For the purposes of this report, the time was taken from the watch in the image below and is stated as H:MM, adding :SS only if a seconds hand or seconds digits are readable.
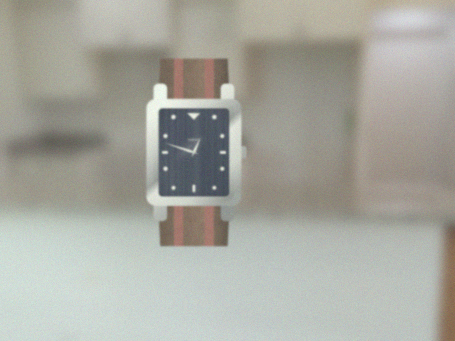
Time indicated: 12:48
